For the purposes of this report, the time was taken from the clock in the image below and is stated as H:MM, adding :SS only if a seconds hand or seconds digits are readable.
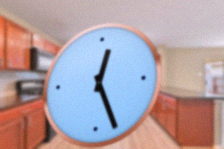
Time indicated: 12:26
